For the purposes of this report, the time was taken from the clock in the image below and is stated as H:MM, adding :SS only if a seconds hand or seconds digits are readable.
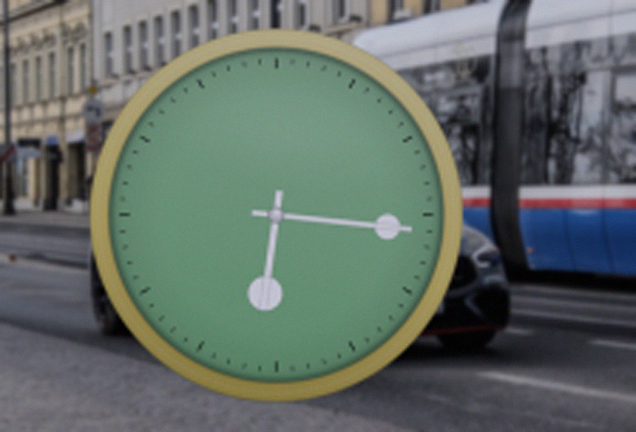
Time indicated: 6:16
